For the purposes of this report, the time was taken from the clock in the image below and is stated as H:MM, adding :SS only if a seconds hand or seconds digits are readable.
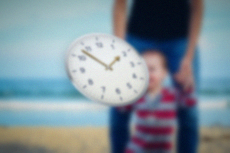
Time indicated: 1:53
